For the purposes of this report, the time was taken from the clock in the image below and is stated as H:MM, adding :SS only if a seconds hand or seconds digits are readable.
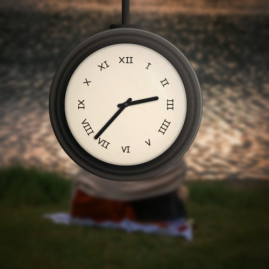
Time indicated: 2:37
